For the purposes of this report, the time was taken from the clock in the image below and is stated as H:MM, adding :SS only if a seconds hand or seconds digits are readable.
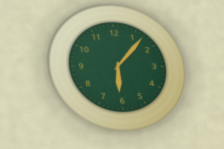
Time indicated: 6:07
